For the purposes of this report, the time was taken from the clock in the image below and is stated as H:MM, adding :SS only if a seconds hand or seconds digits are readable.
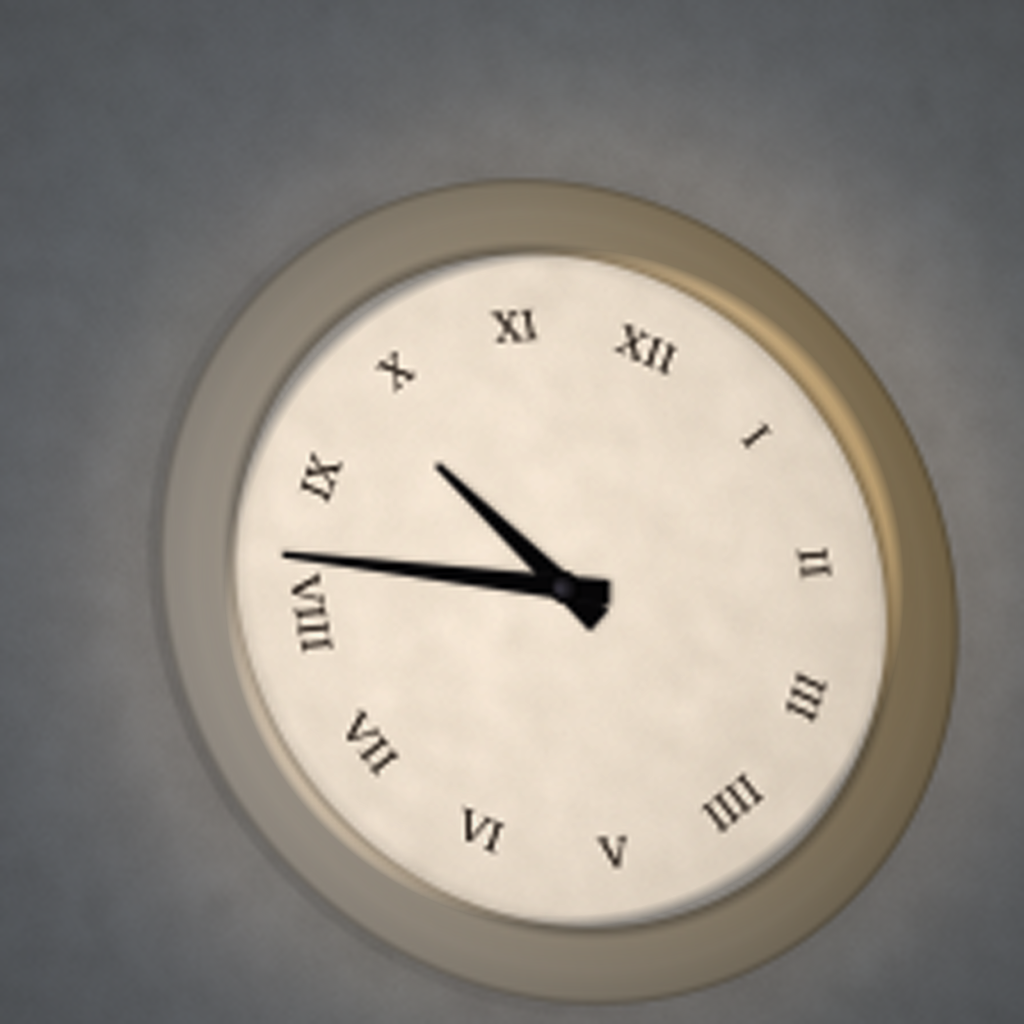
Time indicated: 9:42
